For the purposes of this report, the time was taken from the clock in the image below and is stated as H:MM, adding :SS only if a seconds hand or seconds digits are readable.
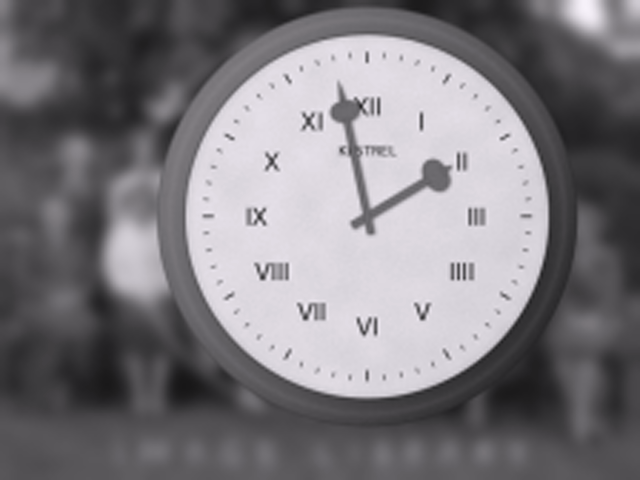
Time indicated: 1:58
